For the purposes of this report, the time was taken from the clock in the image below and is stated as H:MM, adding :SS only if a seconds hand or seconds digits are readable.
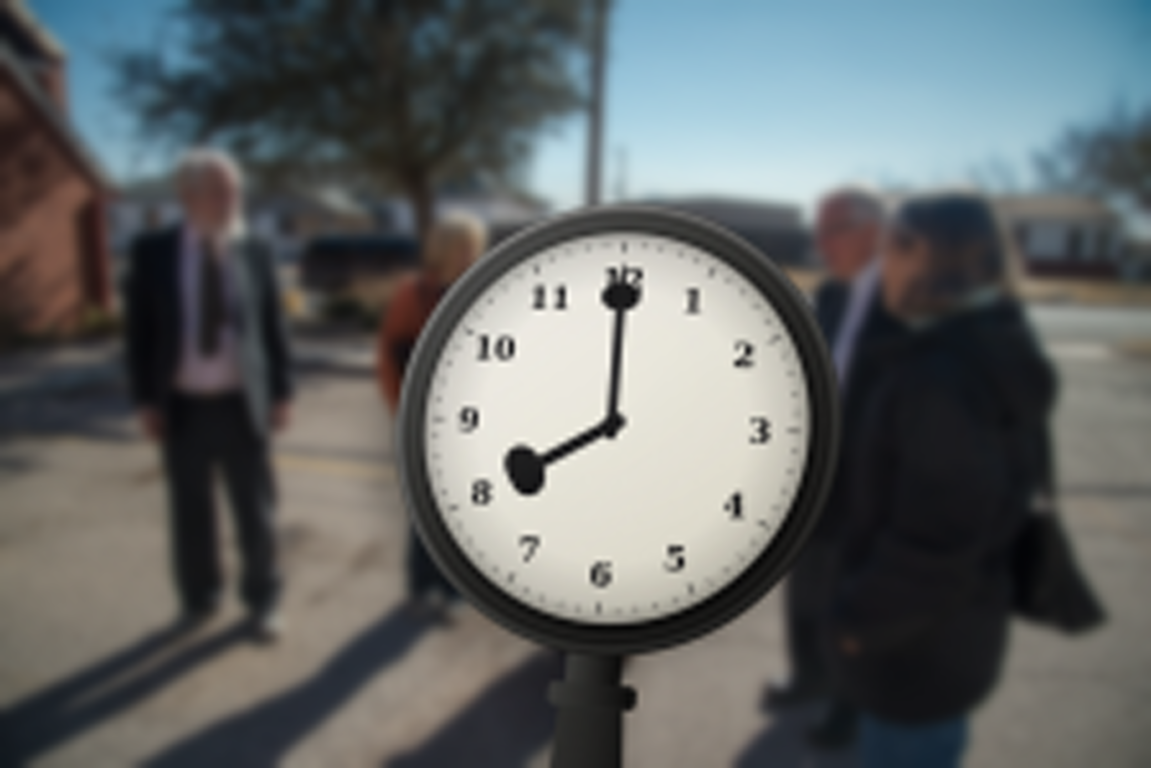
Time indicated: 8:00
